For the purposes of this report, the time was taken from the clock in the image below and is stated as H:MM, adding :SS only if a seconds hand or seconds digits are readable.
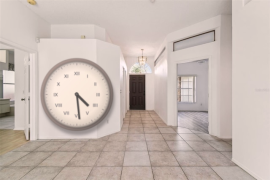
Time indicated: 4:29
